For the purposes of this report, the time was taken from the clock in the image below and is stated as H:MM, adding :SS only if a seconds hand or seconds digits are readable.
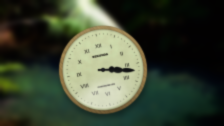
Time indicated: 3:17
